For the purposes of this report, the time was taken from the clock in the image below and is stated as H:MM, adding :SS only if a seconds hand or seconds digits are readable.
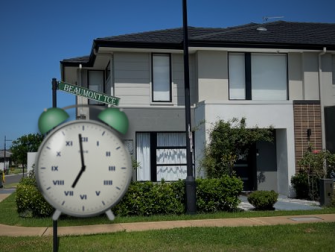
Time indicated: 6:59
